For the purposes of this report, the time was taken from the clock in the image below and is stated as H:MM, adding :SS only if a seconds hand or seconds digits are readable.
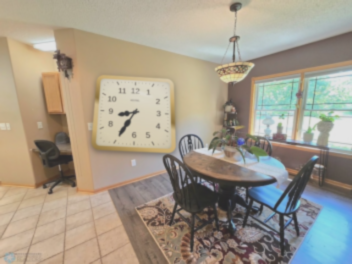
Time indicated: 8:35
